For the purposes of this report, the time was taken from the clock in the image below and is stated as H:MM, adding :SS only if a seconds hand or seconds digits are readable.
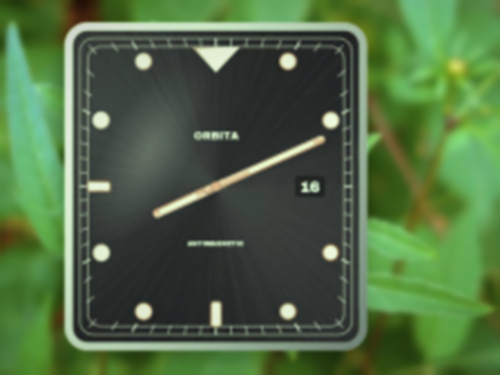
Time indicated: 8:11
